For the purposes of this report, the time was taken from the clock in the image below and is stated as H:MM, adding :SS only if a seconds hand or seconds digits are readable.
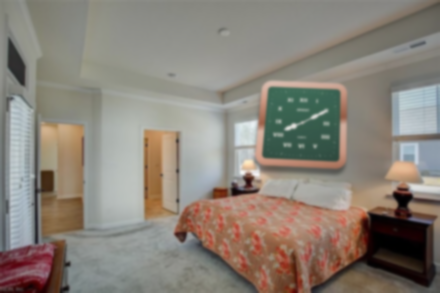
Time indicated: 8:10
